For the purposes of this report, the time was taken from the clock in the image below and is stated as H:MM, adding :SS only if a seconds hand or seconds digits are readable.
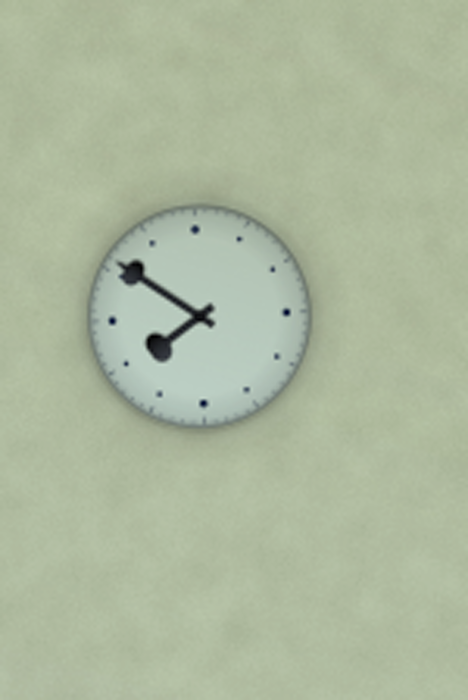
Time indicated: 7:51
